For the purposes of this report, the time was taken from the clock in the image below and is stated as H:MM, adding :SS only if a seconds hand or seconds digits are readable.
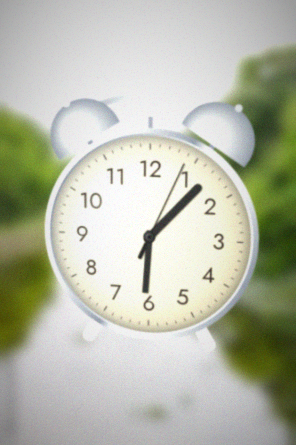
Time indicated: 6:07:04
